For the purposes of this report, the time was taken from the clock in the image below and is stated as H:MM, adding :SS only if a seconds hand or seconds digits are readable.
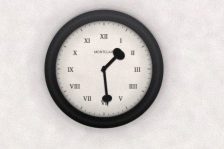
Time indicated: 1:29
